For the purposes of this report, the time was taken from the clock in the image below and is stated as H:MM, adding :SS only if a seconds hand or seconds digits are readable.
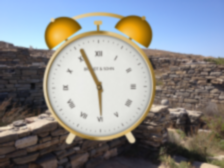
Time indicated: 5:56
